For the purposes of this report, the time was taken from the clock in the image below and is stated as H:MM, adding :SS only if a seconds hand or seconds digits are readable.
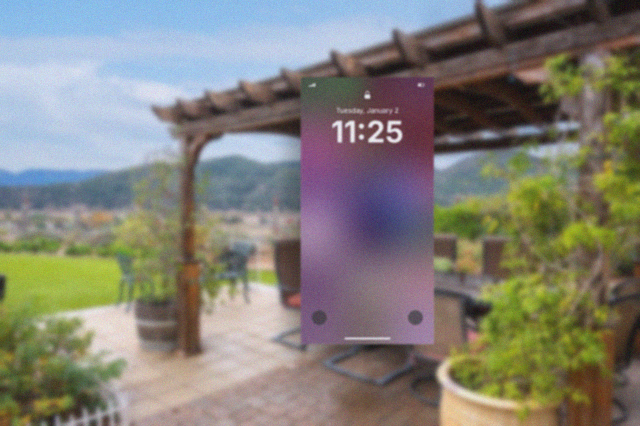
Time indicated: 11:25
